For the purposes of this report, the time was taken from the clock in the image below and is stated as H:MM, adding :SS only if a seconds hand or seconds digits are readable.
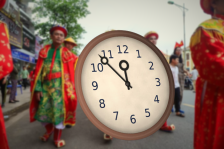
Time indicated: 11:53
